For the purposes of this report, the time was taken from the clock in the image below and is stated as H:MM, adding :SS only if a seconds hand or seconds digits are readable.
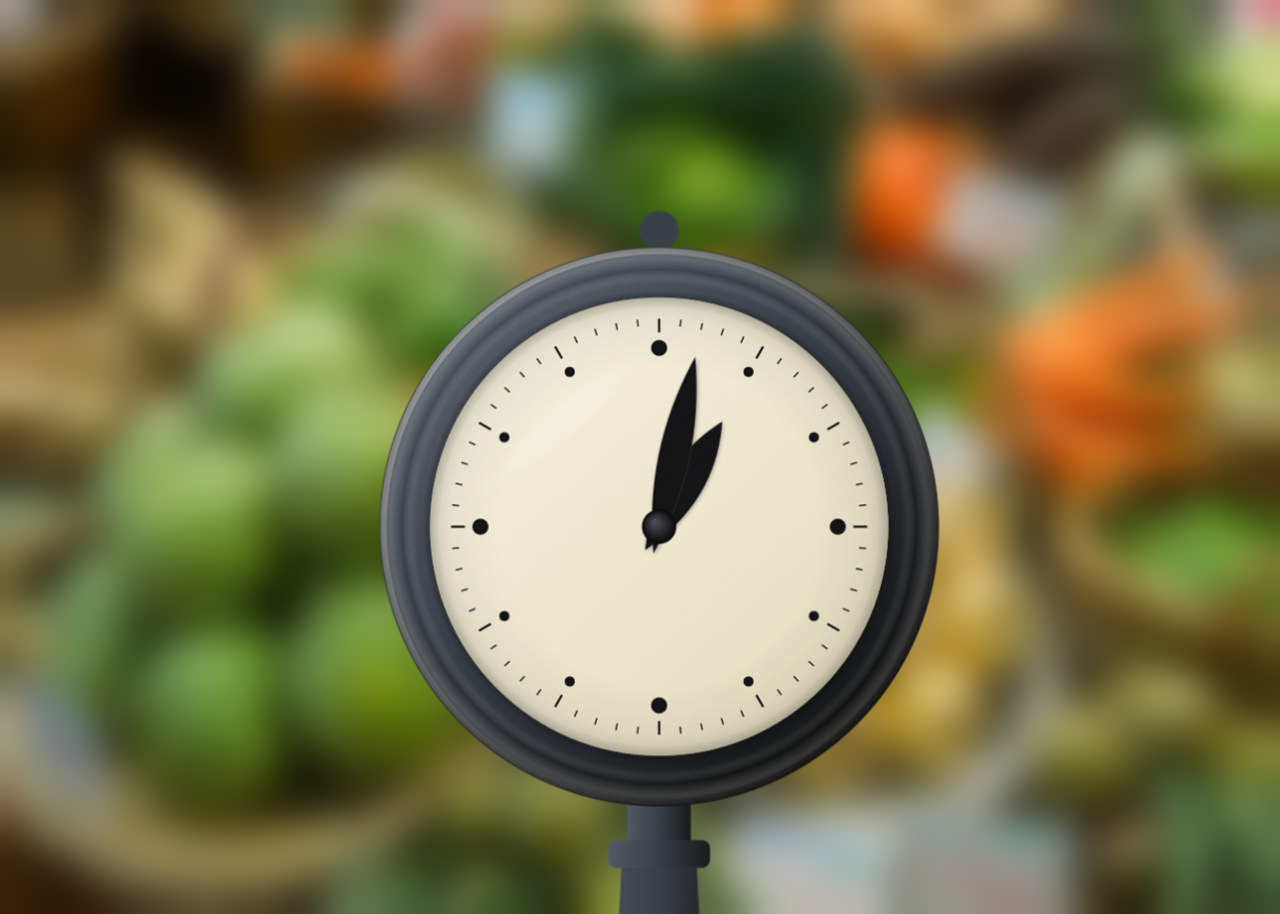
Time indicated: 1:02
